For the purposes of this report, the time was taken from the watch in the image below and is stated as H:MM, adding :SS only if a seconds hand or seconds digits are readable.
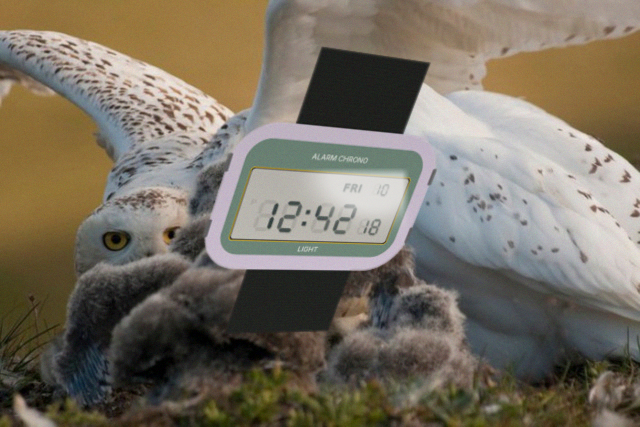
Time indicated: 12:42:18
